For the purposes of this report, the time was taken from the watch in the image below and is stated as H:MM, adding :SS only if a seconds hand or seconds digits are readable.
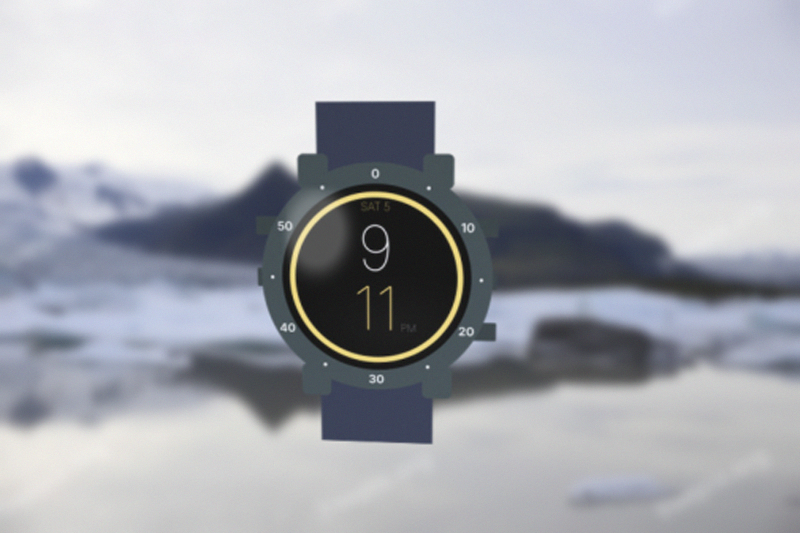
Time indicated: 9:11
